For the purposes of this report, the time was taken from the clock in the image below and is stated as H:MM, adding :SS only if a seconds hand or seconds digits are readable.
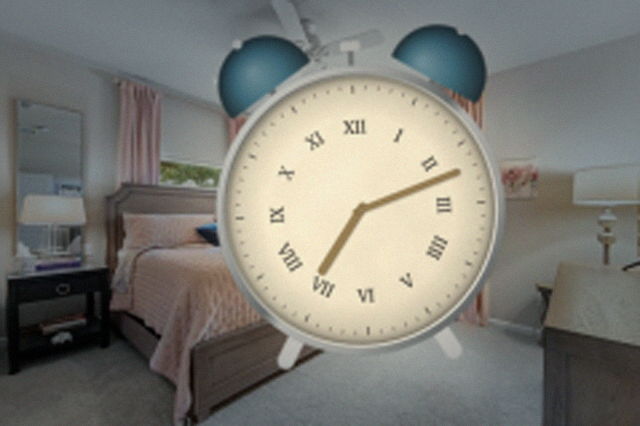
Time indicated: 7:12
